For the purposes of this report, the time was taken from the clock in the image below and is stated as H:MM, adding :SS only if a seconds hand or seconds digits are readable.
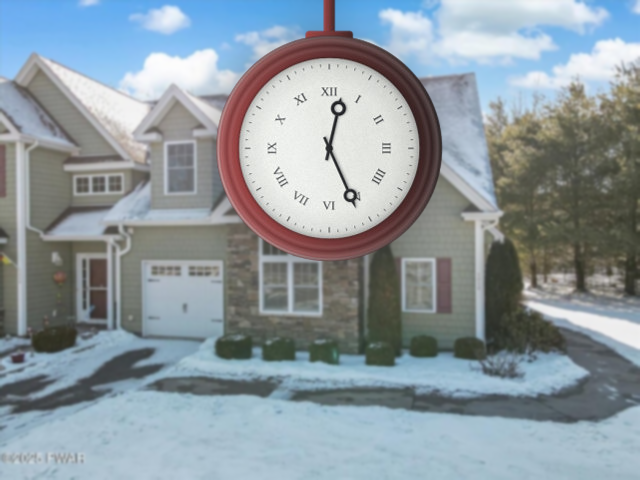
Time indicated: 12:26
